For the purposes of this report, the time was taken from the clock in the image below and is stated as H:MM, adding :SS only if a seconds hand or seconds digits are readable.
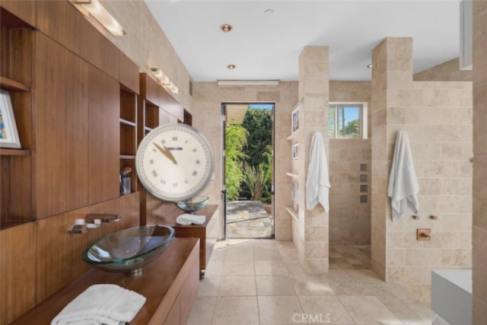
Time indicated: 10:52
